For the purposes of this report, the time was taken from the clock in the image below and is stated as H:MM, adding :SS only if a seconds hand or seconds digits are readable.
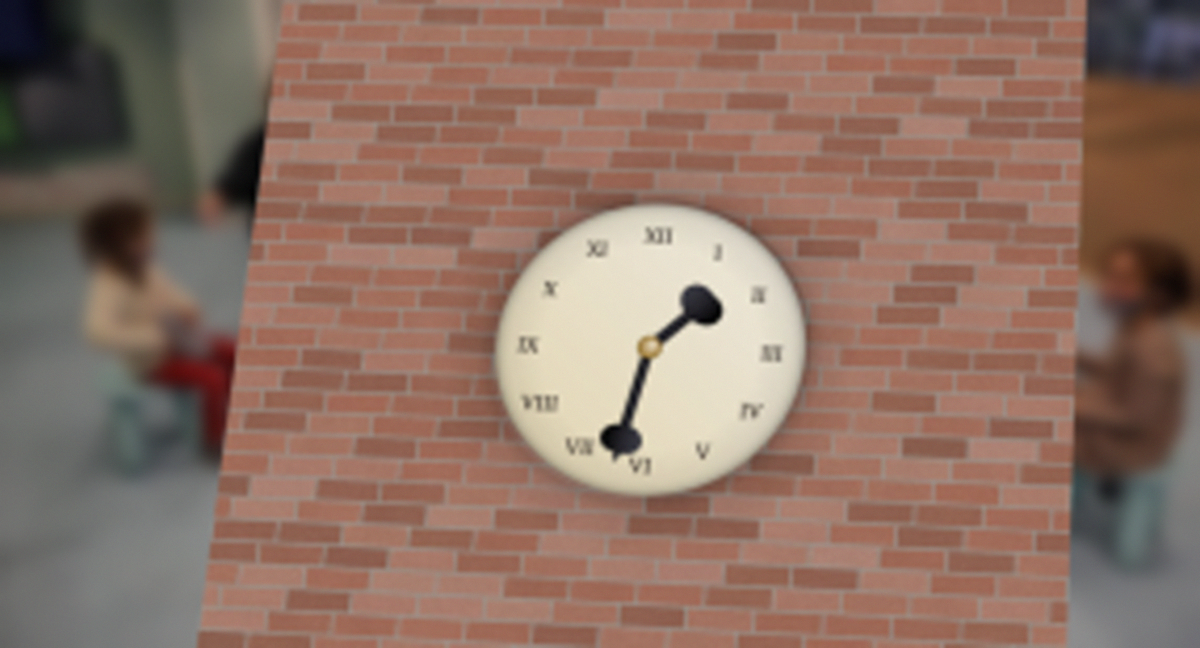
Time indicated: 1:32
